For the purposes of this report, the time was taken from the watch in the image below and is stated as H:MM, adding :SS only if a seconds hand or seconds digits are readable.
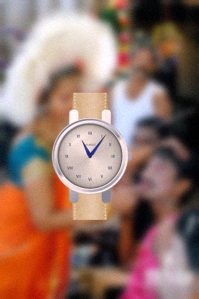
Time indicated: 11:06
